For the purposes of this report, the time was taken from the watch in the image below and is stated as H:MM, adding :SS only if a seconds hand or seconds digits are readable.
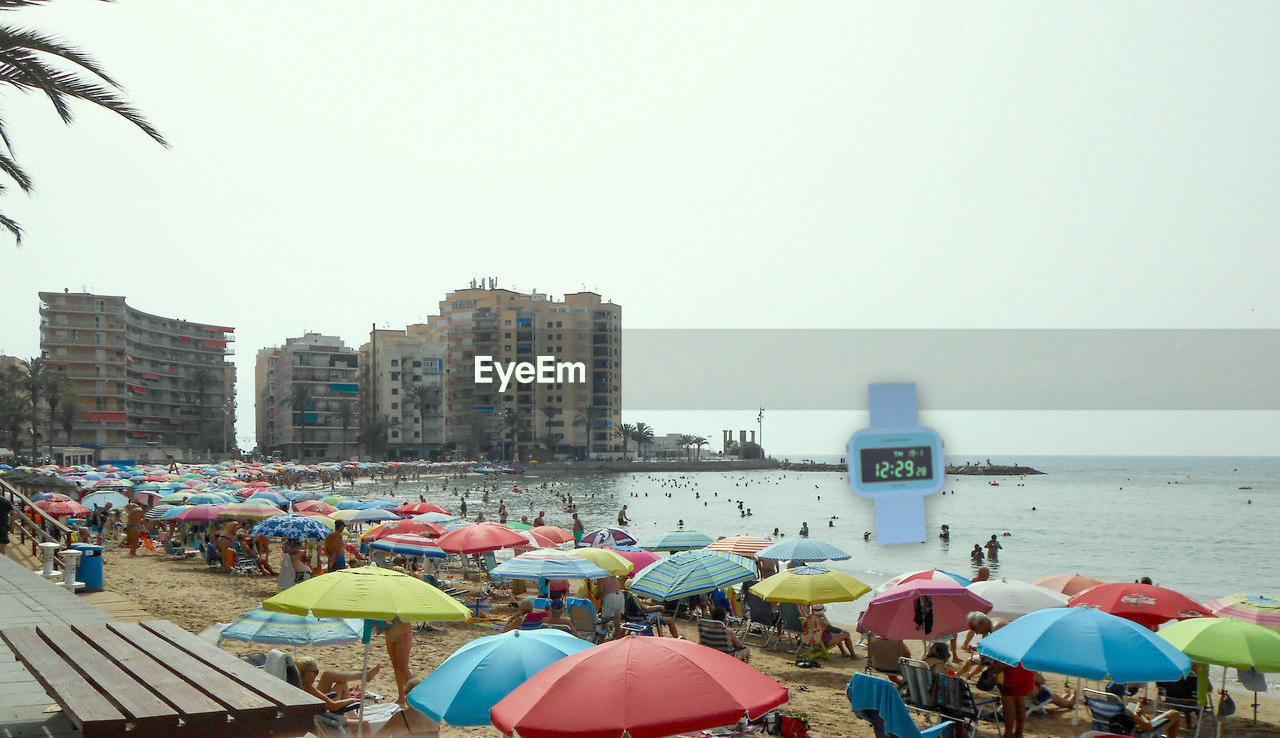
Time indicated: 12:29
